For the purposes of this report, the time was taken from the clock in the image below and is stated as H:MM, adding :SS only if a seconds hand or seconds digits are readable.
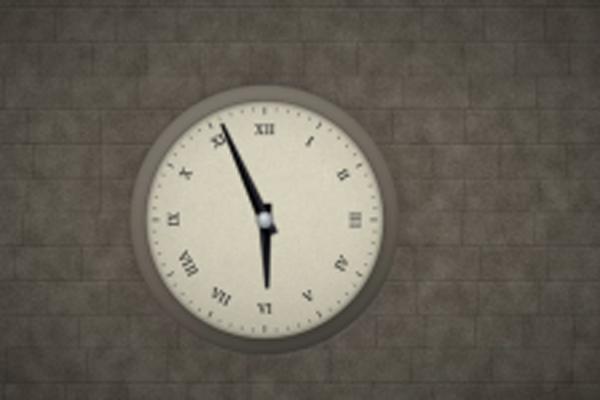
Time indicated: 5:56
